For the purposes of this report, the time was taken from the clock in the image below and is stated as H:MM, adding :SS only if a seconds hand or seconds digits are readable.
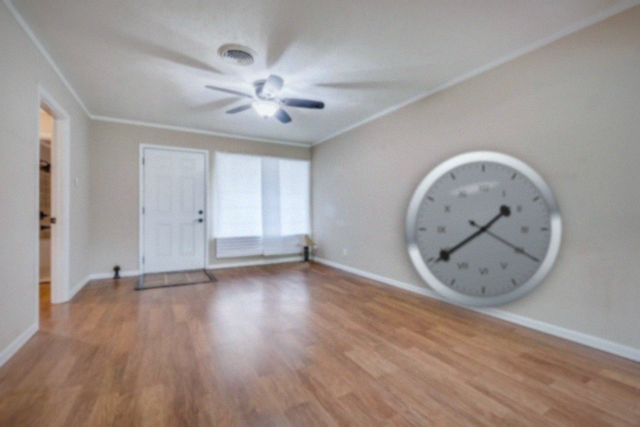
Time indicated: 1:39:20
